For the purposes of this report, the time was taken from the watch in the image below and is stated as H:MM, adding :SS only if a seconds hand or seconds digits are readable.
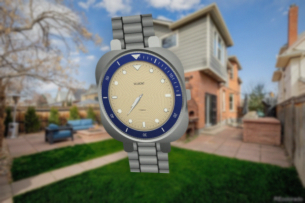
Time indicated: 7:37
